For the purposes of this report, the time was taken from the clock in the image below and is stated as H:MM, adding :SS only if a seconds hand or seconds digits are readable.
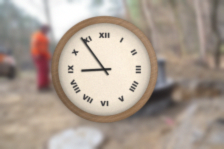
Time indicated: 8:54
